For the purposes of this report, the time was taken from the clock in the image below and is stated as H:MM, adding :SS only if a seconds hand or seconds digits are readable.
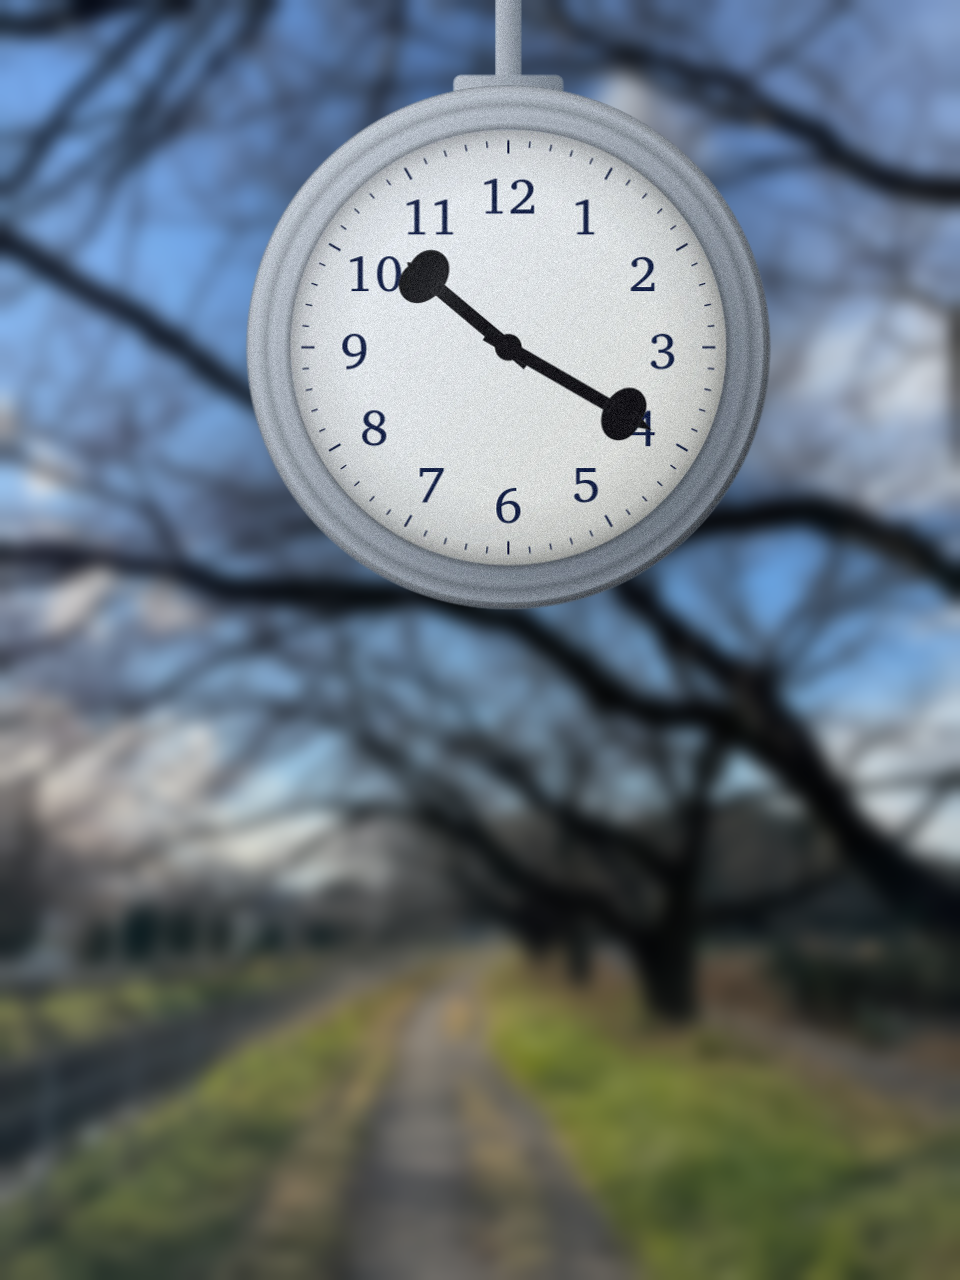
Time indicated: 10:20
